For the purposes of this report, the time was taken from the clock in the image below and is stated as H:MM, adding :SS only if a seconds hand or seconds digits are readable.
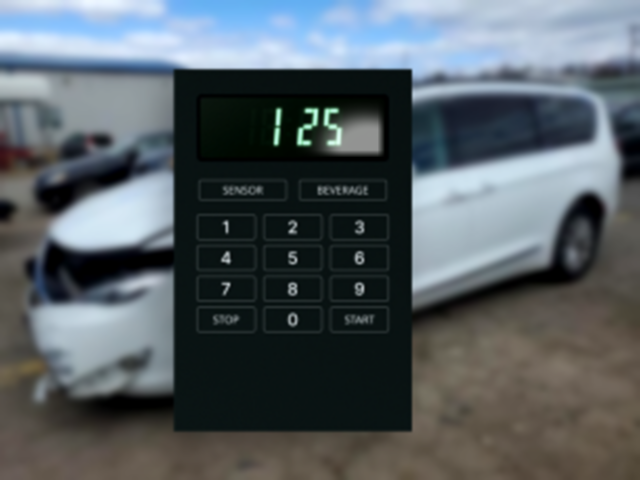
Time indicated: 1:25
